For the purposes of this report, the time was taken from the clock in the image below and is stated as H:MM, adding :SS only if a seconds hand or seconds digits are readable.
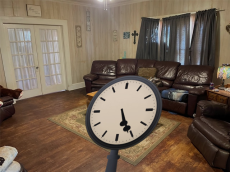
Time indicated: 5:26
